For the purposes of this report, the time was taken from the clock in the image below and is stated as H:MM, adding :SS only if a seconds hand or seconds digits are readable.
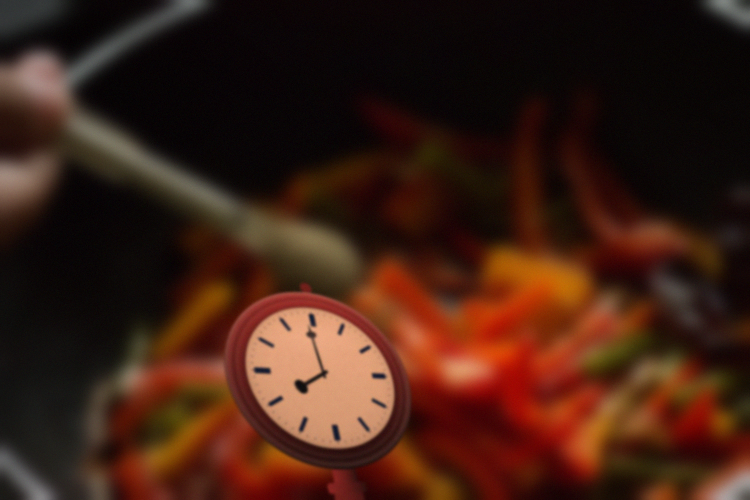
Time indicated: 7:59
